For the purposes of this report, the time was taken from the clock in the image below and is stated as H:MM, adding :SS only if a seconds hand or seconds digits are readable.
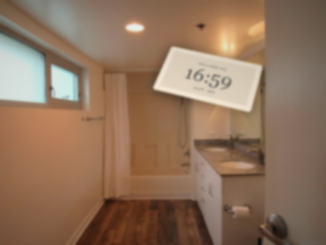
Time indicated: 16:59
